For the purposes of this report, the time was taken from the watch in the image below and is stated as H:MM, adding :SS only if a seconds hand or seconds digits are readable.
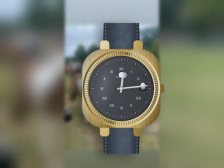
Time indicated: 12:14
